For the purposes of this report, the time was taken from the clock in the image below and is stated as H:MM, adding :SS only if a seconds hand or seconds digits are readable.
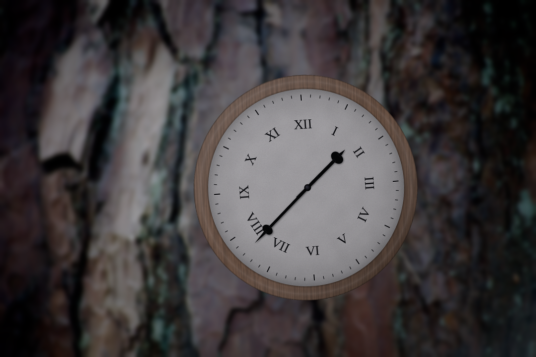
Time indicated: 1:38
